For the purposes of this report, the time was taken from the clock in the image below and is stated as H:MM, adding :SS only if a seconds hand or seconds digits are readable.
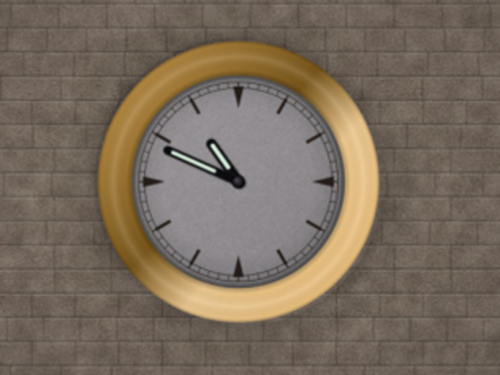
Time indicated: 10:49
